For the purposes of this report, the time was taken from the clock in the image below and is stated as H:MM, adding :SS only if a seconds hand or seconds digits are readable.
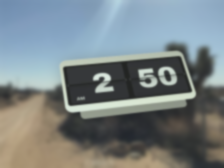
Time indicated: 2:50
